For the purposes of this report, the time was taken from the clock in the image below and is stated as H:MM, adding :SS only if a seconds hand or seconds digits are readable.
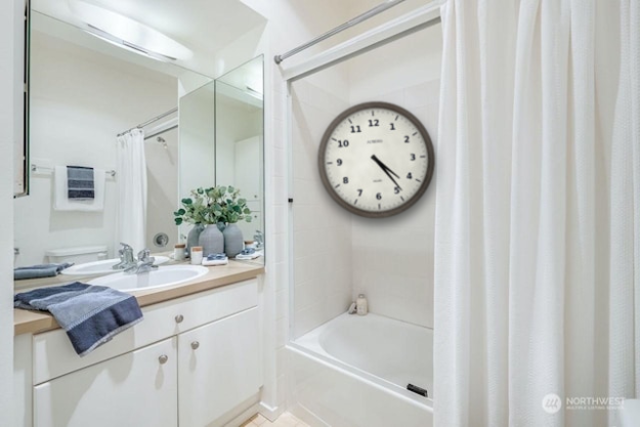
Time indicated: 4:24
